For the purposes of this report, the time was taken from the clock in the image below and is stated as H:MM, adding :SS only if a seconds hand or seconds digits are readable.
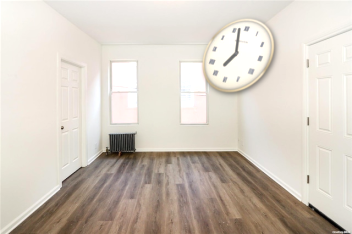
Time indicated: 6:57
